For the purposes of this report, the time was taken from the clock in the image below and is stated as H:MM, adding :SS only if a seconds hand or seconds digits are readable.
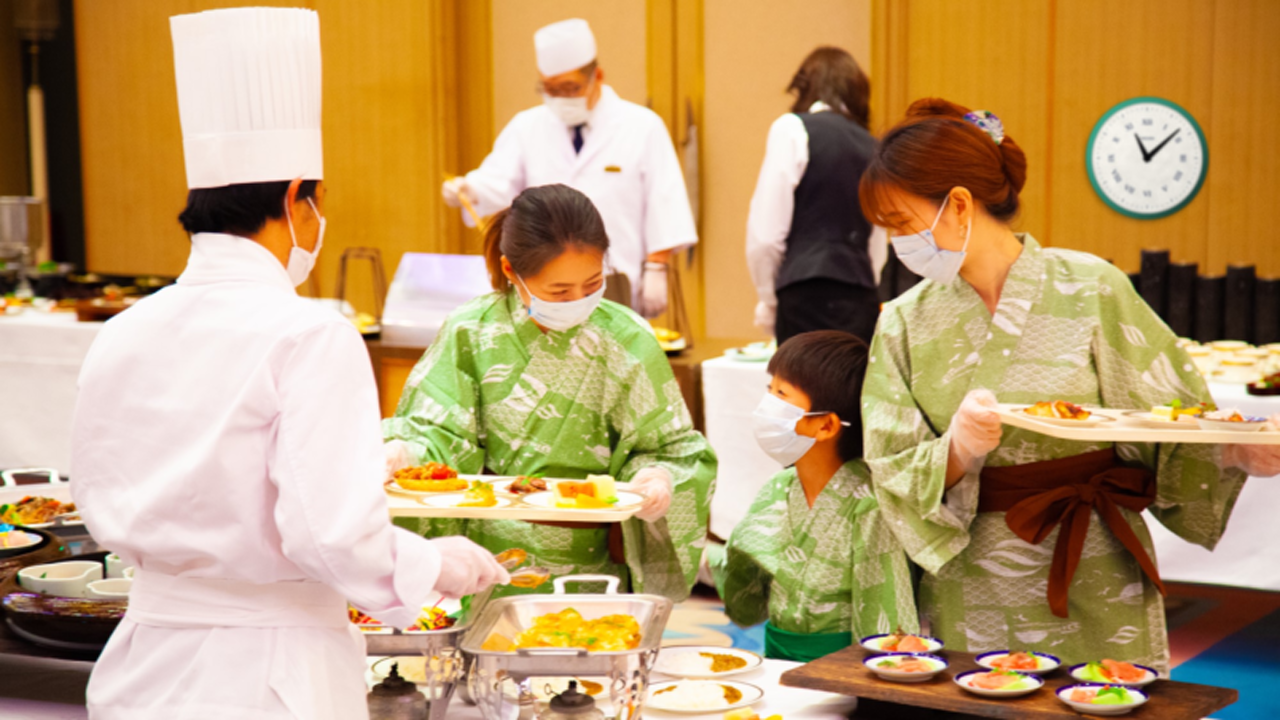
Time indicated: 11:08
